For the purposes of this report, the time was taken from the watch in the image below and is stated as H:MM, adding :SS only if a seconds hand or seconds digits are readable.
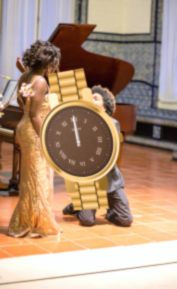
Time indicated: 12:00
